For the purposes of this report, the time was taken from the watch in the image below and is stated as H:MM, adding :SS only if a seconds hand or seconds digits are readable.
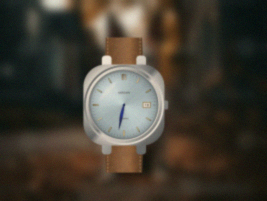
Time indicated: 6:32
